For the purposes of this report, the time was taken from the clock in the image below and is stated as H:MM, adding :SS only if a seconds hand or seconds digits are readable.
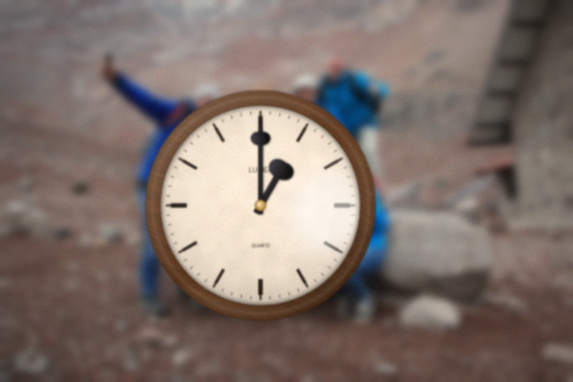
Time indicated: 1:00
